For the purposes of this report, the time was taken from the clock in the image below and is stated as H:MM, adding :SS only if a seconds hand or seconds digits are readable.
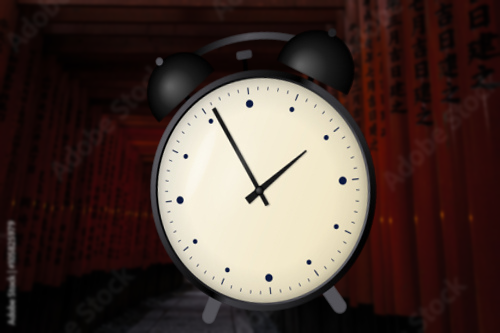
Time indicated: 1:56
